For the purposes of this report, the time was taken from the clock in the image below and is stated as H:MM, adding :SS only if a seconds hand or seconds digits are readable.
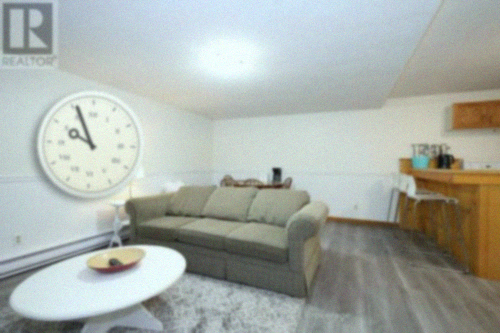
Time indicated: 9:56
